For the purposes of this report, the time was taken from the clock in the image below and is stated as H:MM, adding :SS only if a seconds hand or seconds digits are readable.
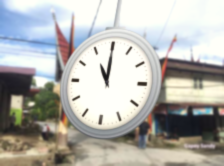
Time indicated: 11:00
